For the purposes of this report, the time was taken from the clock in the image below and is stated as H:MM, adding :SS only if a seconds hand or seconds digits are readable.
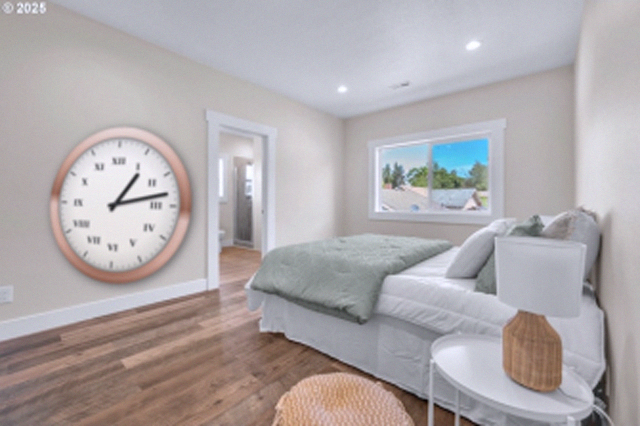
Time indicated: 1:13
